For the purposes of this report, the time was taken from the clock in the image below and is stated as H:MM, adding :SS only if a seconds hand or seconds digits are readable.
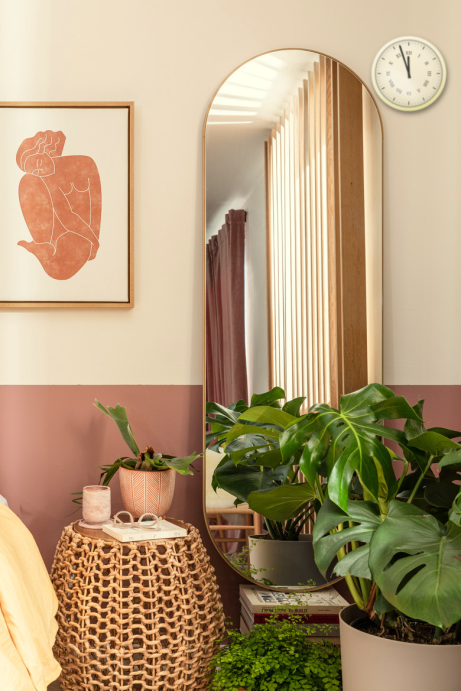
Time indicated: 11:57
